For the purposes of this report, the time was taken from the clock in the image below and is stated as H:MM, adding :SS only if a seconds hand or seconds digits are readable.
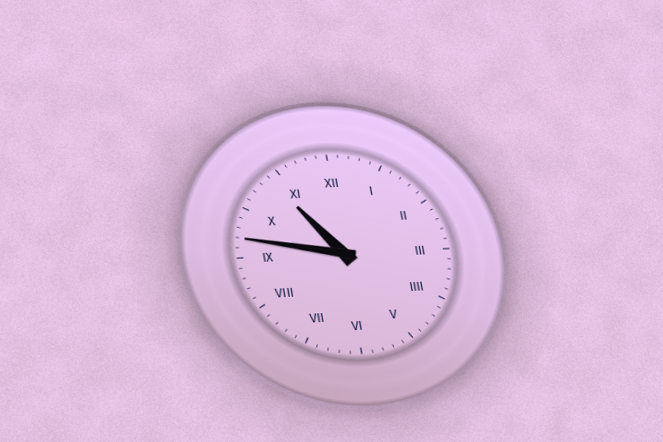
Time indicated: 10:47
